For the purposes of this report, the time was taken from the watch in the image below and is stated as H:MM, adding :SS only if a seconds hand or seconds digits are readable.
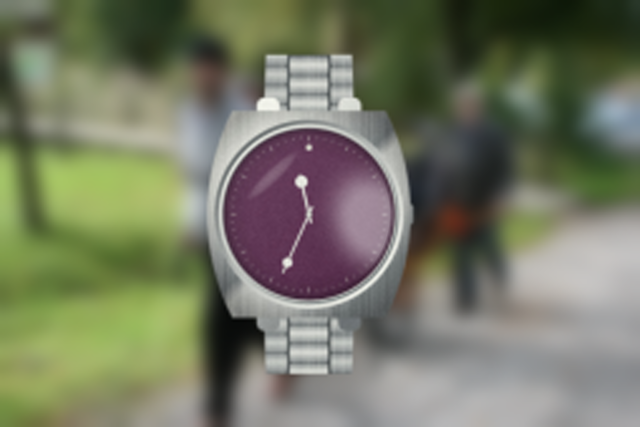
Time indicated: 11:34
